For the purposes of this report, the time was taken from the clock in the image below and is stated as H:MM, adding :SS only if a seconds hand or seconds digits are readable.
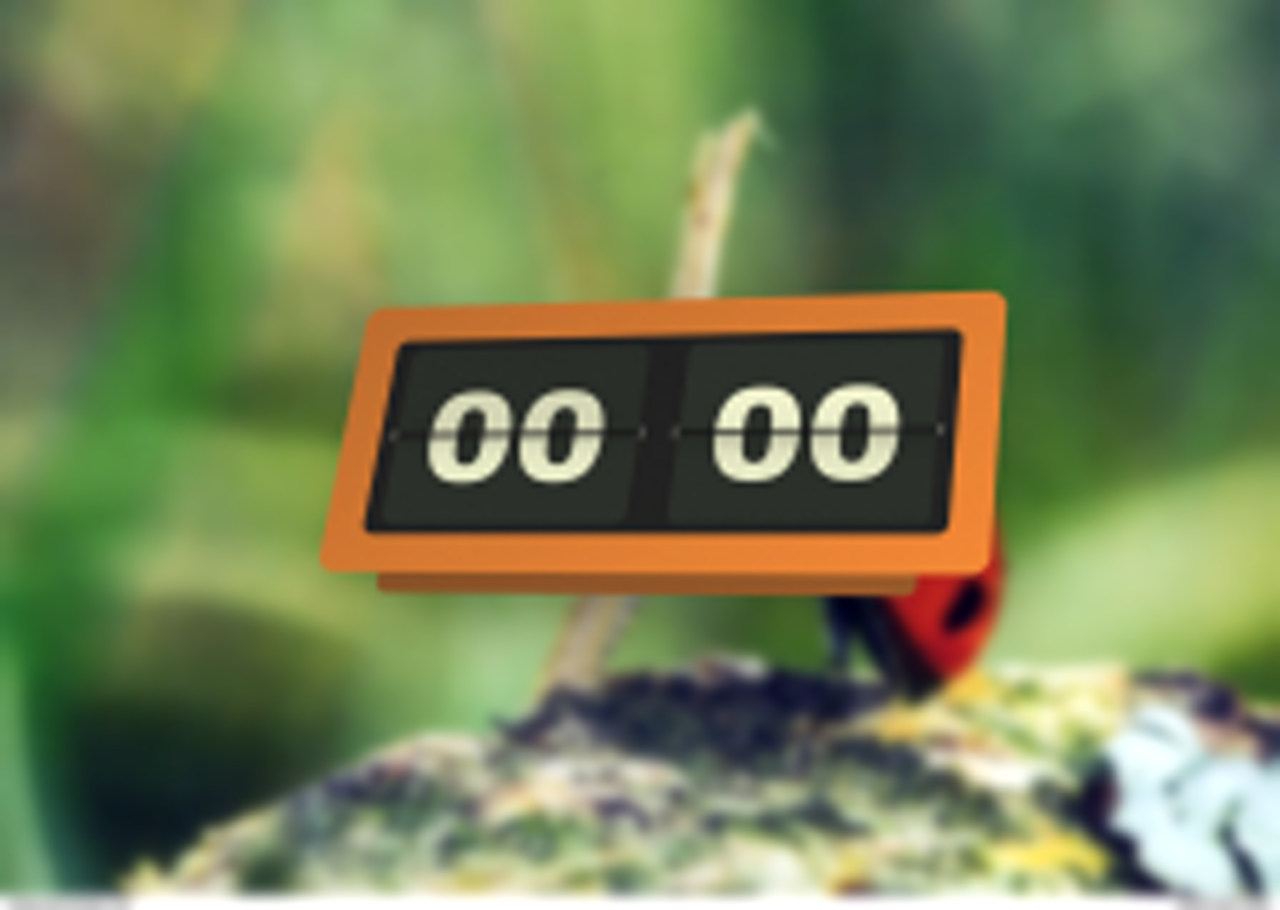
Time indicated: 0:00
